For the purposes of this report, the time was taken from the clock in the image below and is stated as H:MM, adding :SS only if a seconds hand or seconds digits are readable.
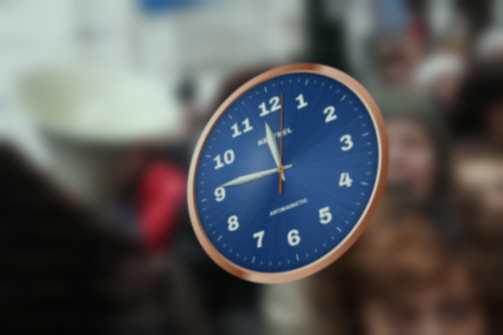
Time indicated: 11:46:02
